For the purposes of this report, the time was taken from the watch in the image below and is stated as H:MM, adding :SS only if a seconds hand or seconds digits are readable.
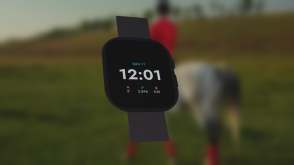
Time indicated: 12:01
